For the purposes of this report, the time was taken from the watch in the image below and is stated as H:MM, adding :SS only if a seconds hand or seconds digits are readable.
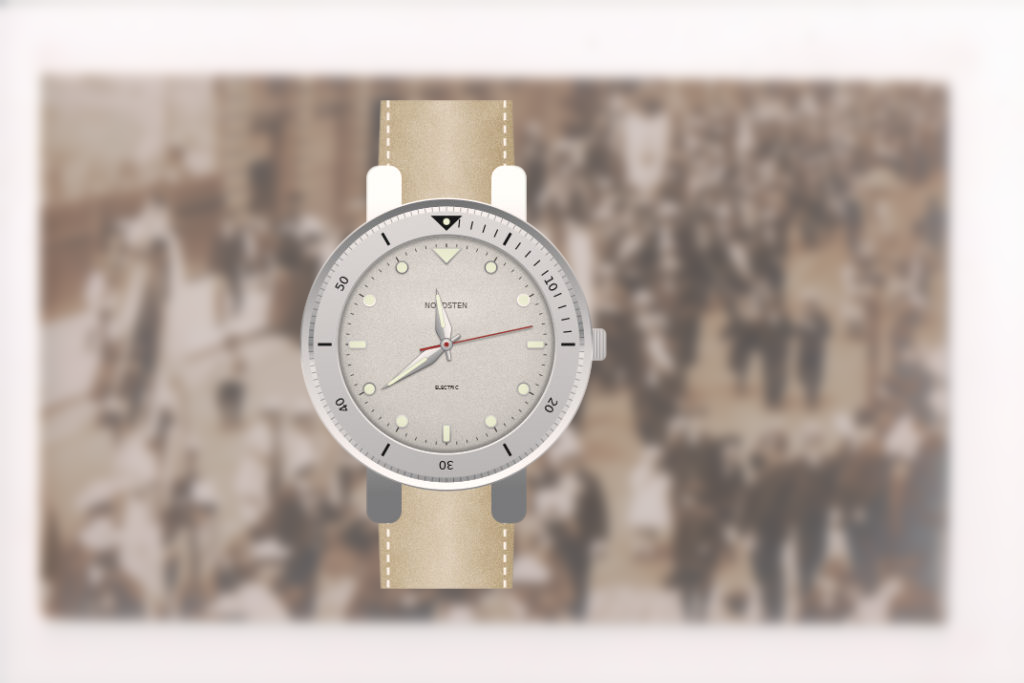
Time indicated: 11:39:13
